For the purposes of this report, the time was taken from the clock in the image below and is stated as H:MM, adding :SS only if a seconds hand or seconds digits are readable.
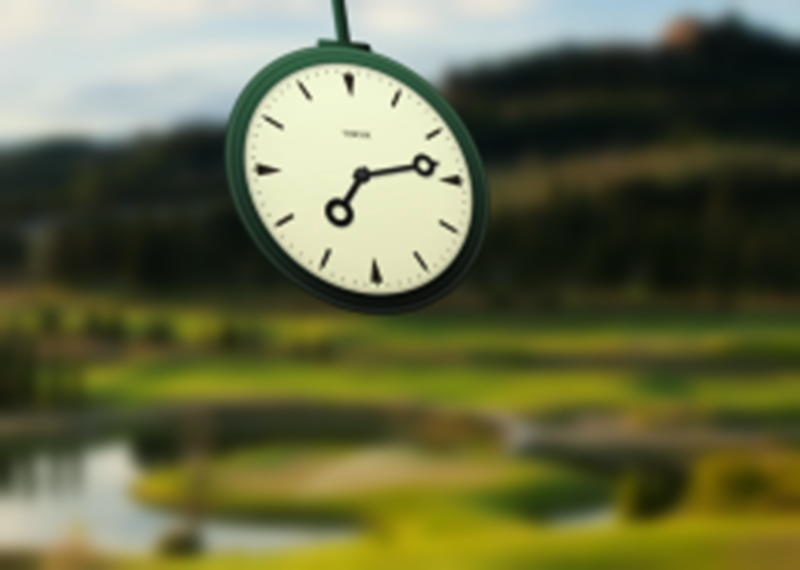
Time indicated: 7:13
